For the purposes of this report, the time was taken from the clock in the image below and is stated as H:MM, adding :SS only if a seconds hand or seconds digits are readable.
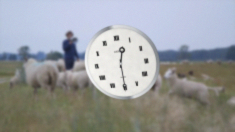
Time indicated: 12:30
